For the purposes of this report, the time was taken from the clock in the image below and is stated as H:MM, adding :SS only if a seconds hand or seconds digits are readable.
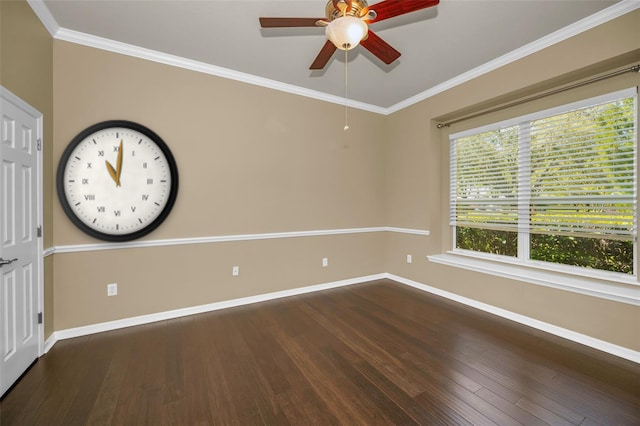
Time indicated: 11:01
